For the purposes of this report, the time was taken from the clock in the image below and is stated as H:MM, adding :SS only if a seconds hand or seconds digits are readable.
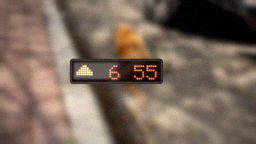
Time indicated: 6:55
